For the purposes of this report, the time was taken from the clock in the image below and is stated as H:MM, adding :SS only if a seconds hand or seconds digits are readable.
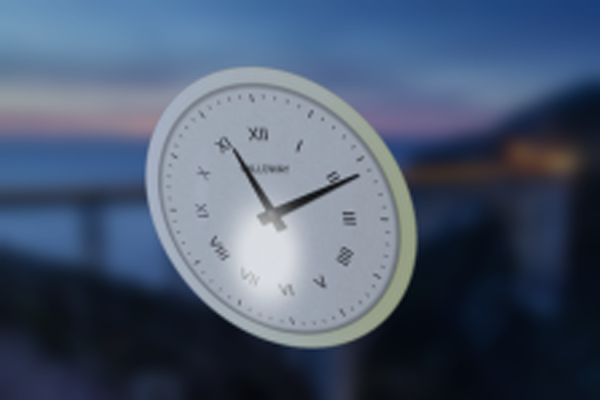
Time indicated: 11:11
